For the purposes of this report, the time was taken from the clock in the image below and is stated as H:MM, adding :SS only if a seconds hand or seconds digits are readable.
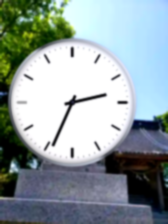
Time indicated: 2:34
